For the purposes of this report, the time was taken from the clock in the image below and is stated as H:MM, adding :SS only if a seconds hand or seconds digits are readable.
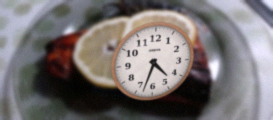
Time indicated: 4:33
